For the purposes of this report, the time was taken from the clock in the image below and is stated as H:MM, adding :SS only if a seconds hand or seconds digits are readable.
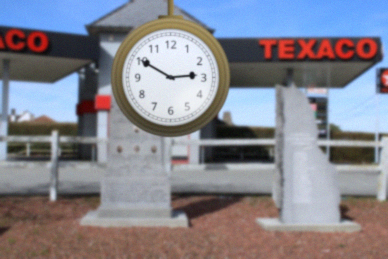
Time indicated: 2:50
